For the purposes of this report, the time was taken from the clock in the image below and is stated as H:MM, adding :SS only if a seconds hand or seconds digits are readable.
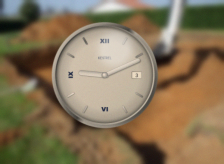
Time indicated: 9:11
